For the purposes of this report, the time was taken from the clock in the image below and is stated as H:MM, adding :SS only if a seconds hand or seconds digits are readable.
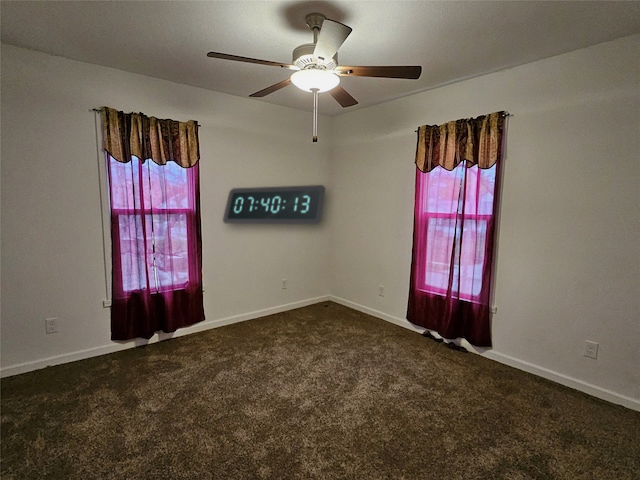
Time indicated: 7:40:13
